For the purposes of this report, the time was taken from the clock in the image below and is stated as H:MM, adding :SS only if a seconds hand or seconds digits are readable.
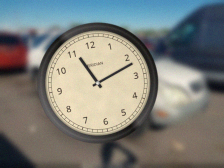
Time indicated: 11:12
